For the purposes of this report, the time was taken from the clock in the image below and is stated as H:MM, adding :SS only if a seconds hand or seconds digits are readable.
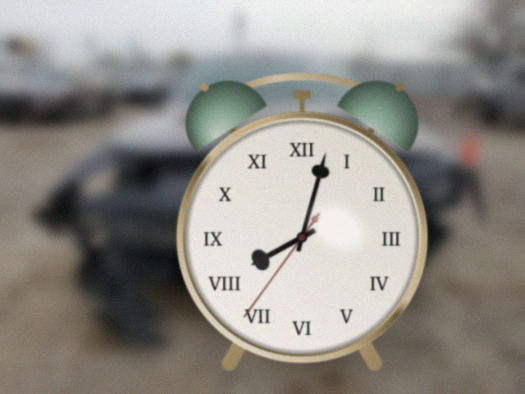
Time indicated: 8:02:36
